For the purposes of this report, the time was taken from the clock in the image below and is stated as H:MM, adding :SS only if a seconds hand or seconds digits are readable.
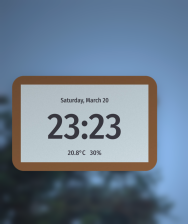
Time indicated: 23:23
